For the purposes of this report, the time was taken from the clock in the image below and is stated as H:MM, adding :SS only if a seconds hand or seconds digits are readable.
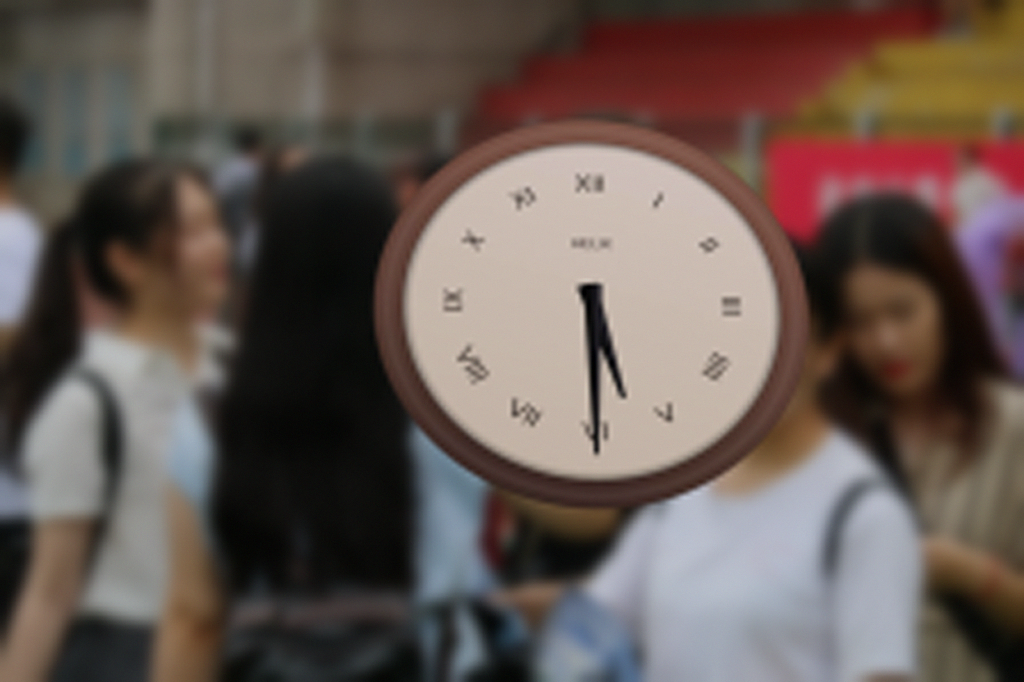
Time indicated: 5:30
